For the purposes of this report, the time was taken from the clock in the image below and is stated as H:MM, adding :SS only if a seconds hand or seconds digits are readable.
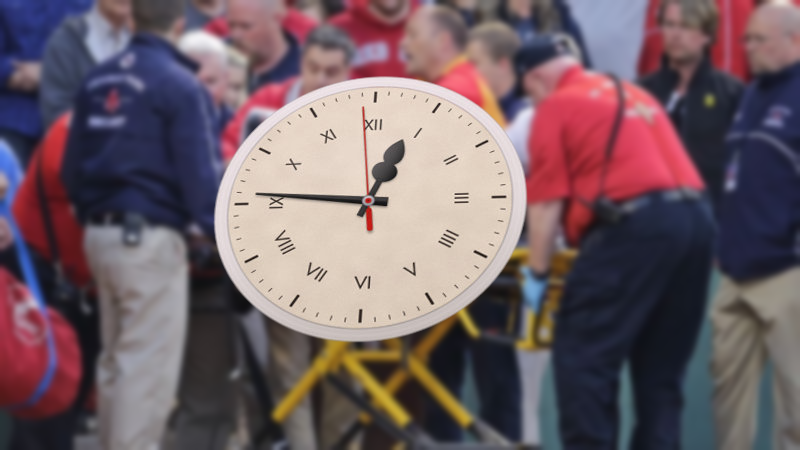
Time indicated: 12:45:59
